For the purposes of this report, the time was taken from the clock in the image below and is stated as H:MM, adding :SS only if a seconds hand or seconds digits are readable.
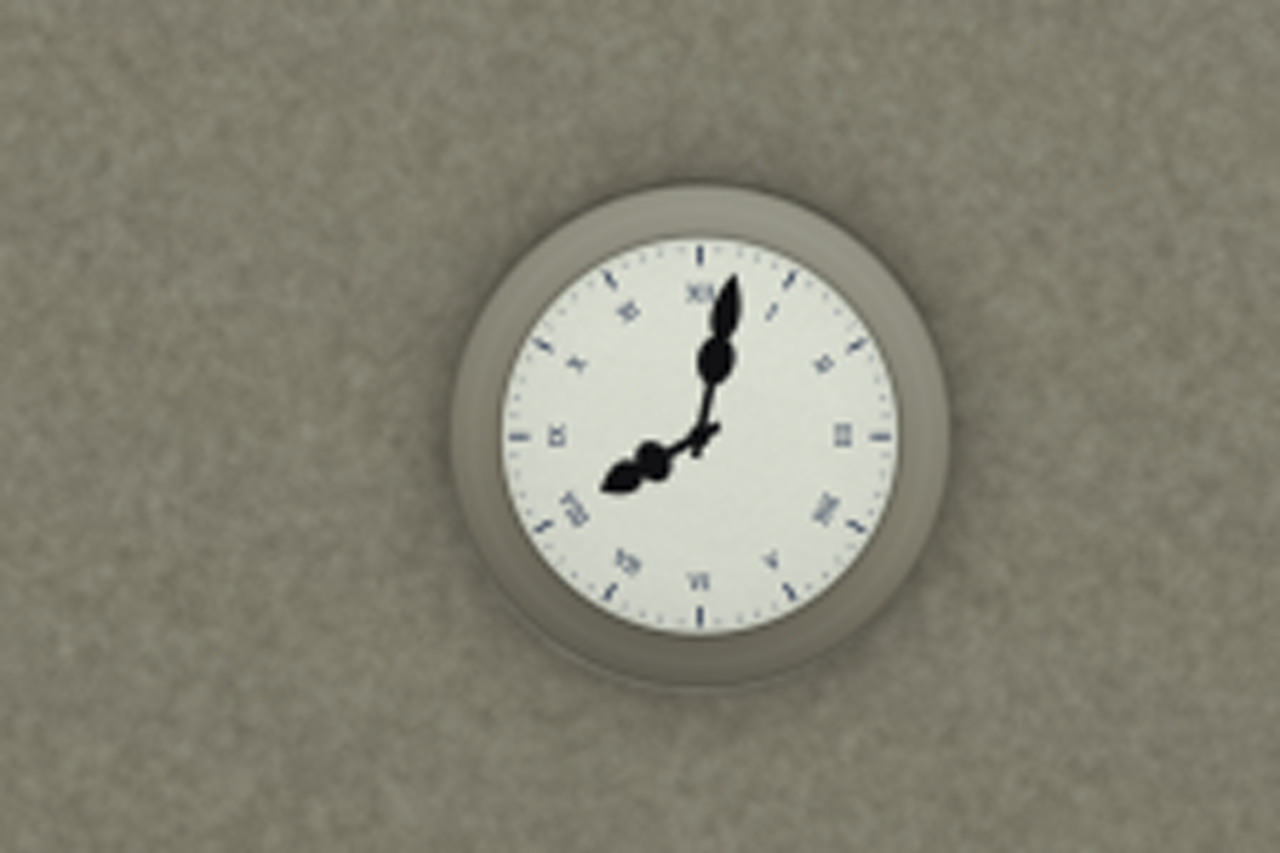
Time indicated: 8:02
